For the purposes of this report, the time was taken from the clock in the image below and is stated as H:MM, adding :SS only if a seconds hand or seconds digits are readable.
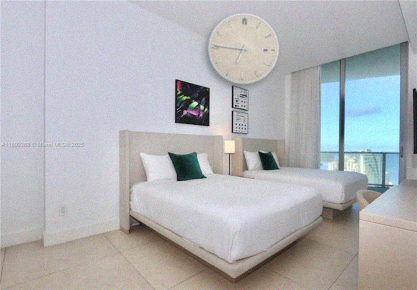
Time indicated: 6:46
